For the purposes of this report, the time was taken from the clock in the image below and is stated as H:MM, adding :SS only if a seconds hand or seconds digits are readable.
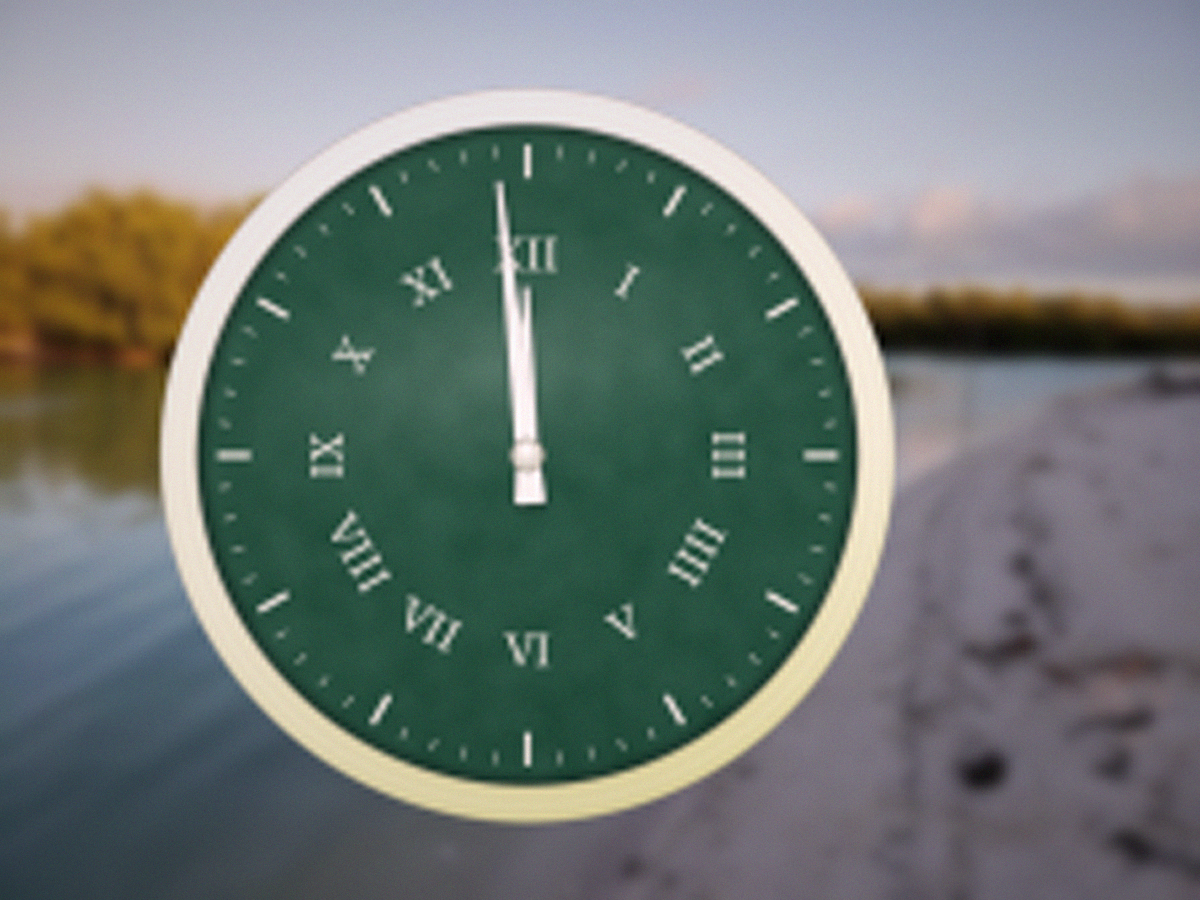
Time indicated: 11:59
